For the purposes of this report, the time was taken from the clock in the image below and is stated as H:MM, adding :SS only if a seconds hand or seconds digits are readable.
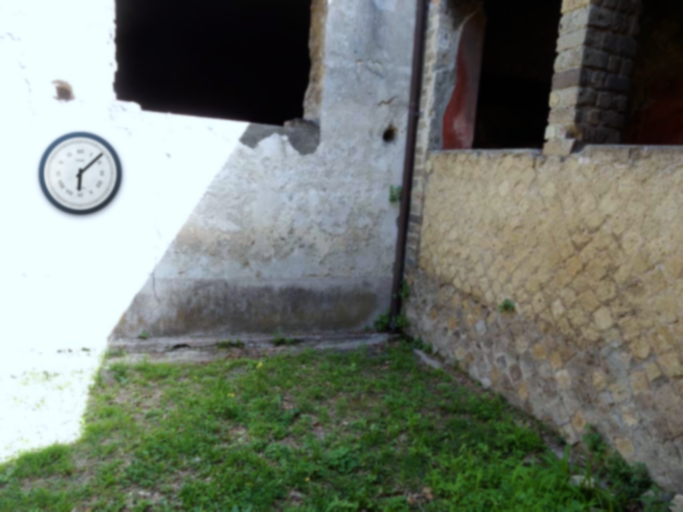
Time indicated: 6:08
